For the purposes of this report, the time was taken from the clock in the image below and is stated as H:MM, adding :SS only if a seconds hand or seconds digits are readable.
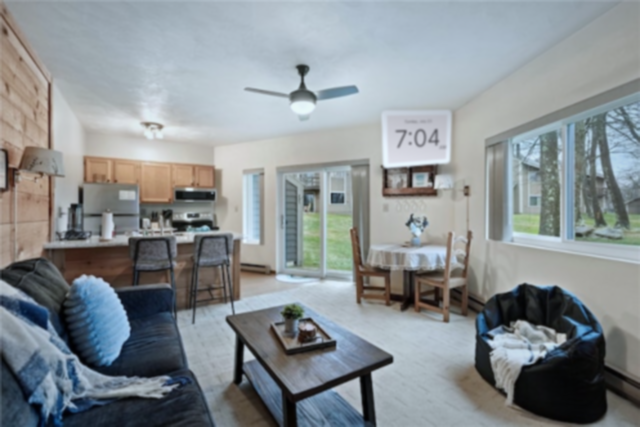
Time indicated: 7:04
